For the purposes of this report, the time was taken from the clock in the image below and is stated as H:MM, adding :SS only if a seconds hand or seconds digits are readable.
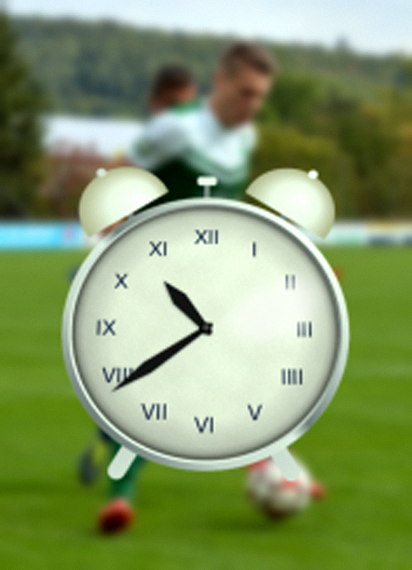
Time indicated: 10:39
